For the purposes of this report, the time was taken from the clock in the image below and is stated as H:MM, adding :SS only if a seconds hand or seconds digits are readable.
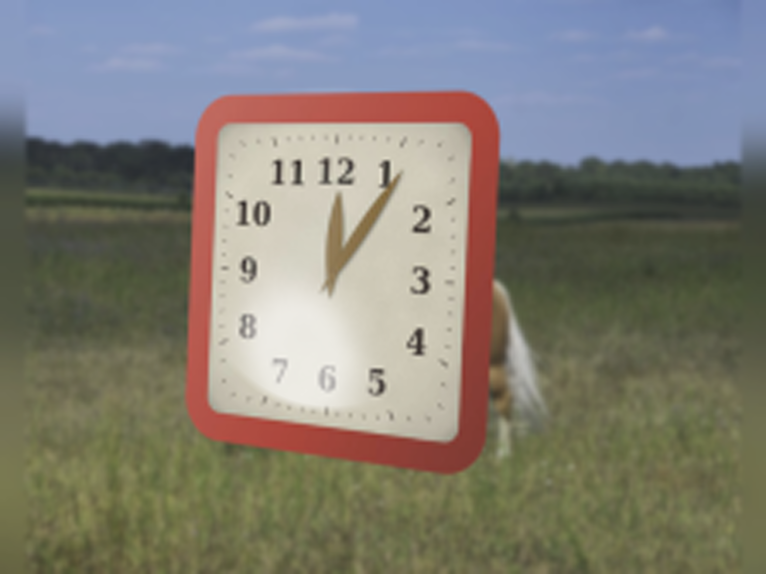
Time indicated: 12:06
